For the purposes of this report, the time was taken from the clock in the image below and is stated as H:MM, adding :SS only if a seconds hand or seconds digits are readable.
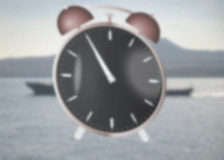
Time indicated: 10:55
